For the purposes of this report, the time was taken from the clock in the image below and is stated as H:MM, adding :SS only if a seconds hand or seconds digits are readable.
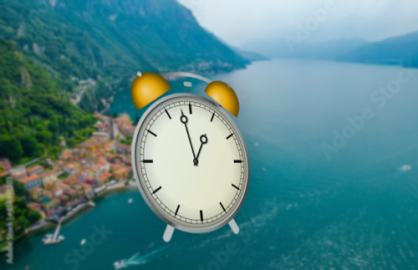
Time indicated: 12:58
